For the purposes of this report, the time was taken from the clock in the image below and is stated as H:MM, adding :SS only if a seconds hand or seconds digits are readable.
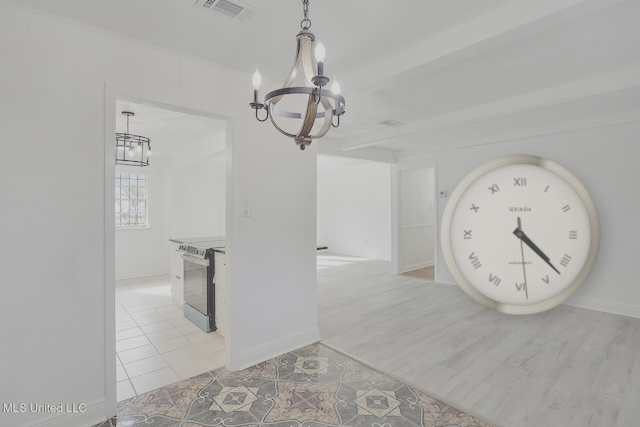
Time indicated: 4:22:29
